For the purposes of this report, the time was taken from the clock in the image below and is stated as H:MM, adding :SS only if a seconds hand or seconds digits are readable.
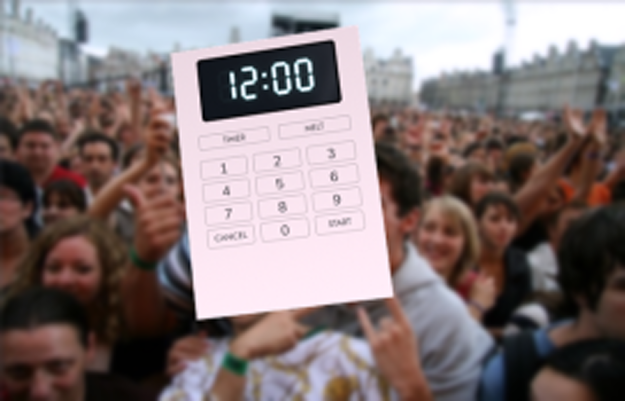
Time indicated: 12:00
